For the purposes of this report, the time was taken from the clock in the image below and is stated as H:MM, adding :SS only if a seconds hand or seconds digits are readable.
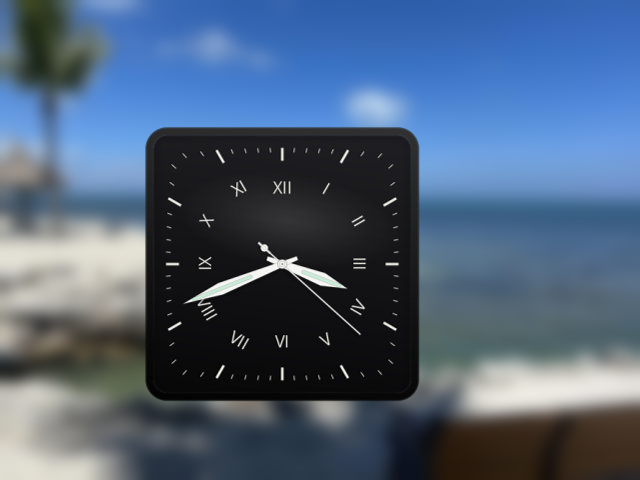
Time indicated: 3:41:22
